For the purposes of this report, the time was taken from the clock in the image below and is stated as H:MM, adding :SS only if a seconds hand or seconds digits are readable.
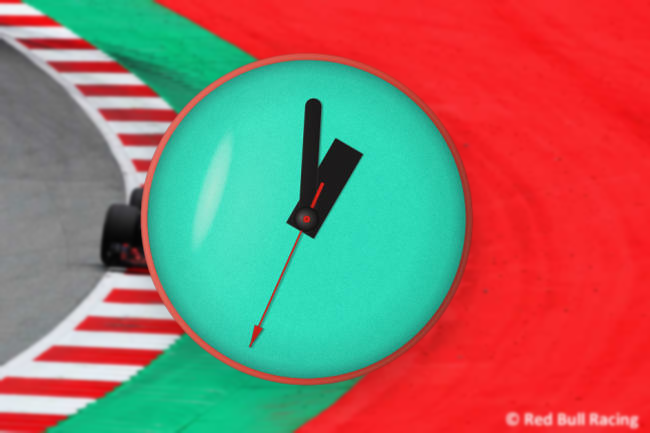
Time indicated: 1:00:34
